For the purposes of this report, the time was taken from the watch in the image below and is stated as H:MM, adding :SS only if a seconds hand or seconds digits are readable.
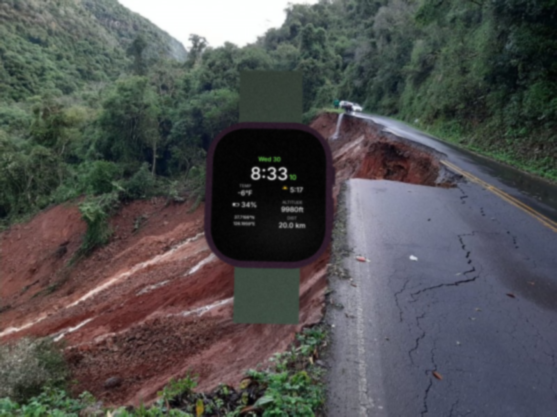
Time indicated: 8:33
